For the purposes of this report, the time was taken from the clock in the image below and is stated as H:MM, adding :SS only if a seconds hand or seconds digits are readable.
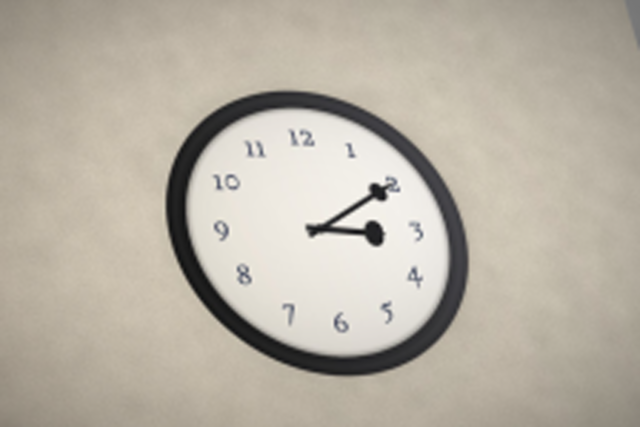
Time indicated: 3:10
